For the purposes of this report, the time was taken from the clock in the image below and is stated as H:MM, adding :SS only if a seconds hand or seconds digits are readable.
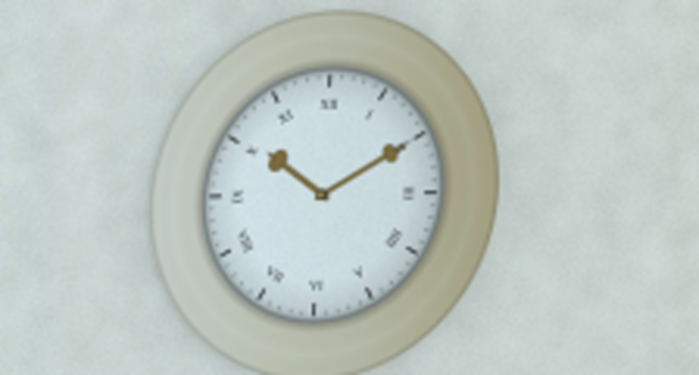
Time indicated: 10:10
